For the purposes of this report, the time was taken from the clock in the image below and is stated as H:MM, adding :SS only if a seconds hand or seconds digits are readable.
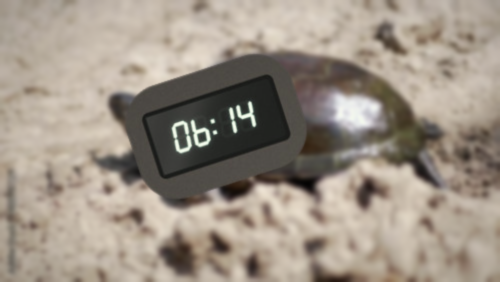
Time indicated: 6:14
